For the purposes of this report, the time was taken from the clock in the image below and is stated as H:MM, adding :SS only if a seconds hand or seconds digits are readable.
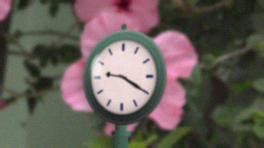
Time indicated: 9:20
